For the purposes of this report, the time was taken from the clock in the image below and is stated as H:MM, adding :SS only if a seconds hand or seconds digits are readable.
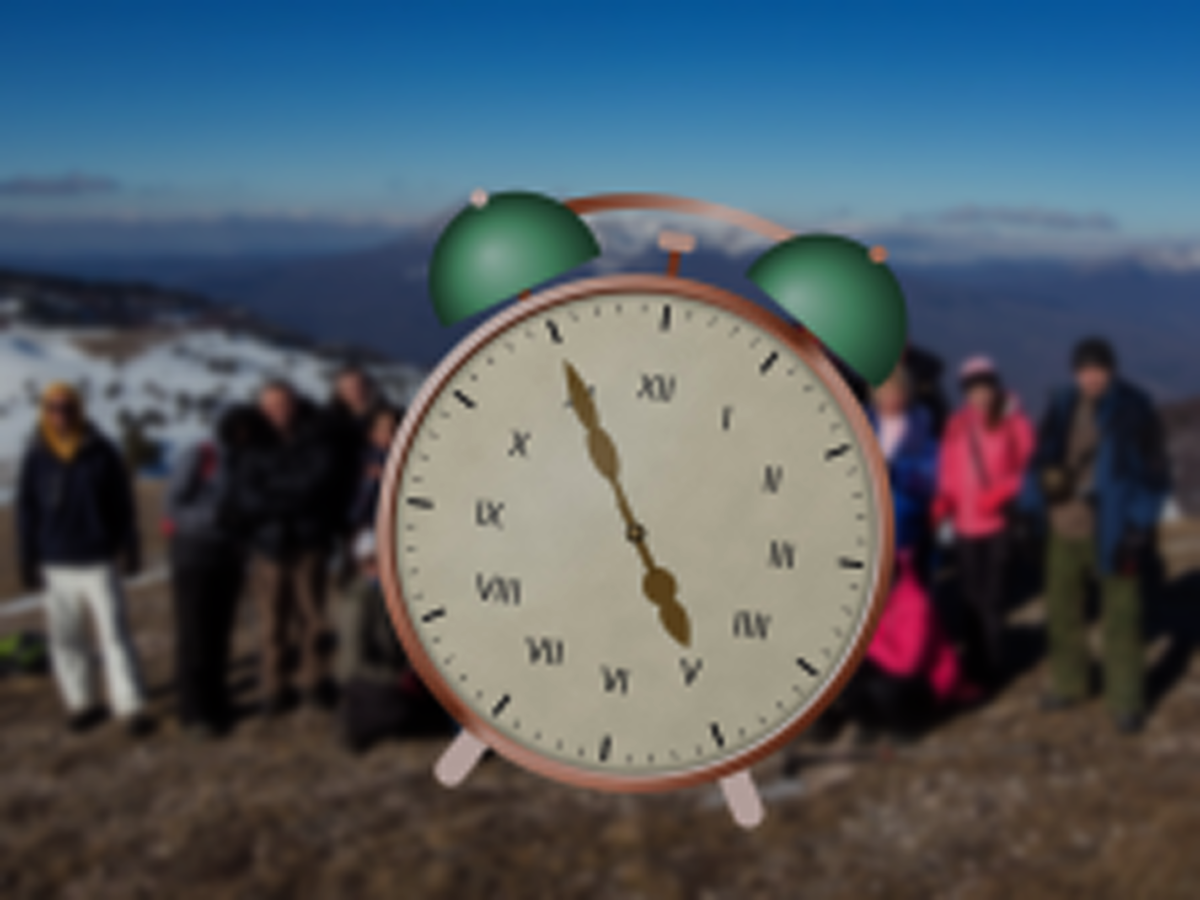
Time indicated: 4:55
